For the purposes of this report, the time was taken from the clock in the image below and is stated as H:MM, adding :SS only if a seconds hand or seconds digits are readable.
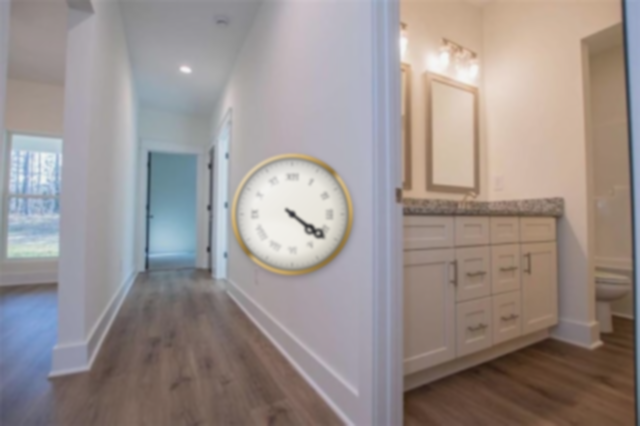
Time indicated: 4:21
